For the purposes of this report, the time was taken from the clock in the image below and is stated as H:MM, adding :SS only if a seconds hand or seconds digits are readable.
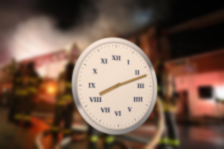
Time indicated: 8:12
